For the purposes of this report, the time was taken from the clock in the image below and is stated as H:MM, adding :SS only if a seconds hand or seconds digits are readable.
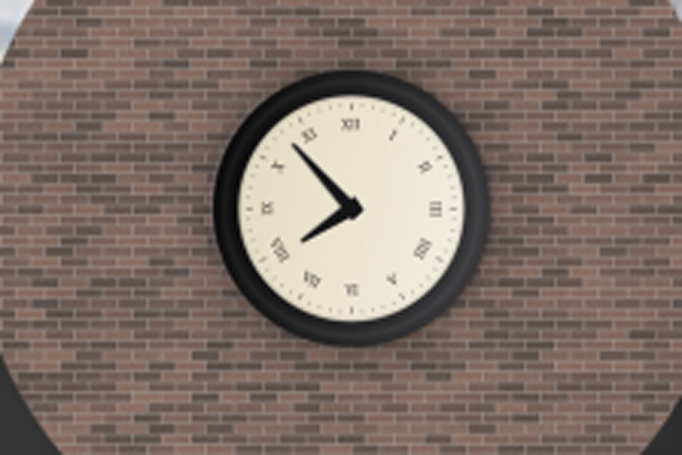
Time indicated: 7:53
